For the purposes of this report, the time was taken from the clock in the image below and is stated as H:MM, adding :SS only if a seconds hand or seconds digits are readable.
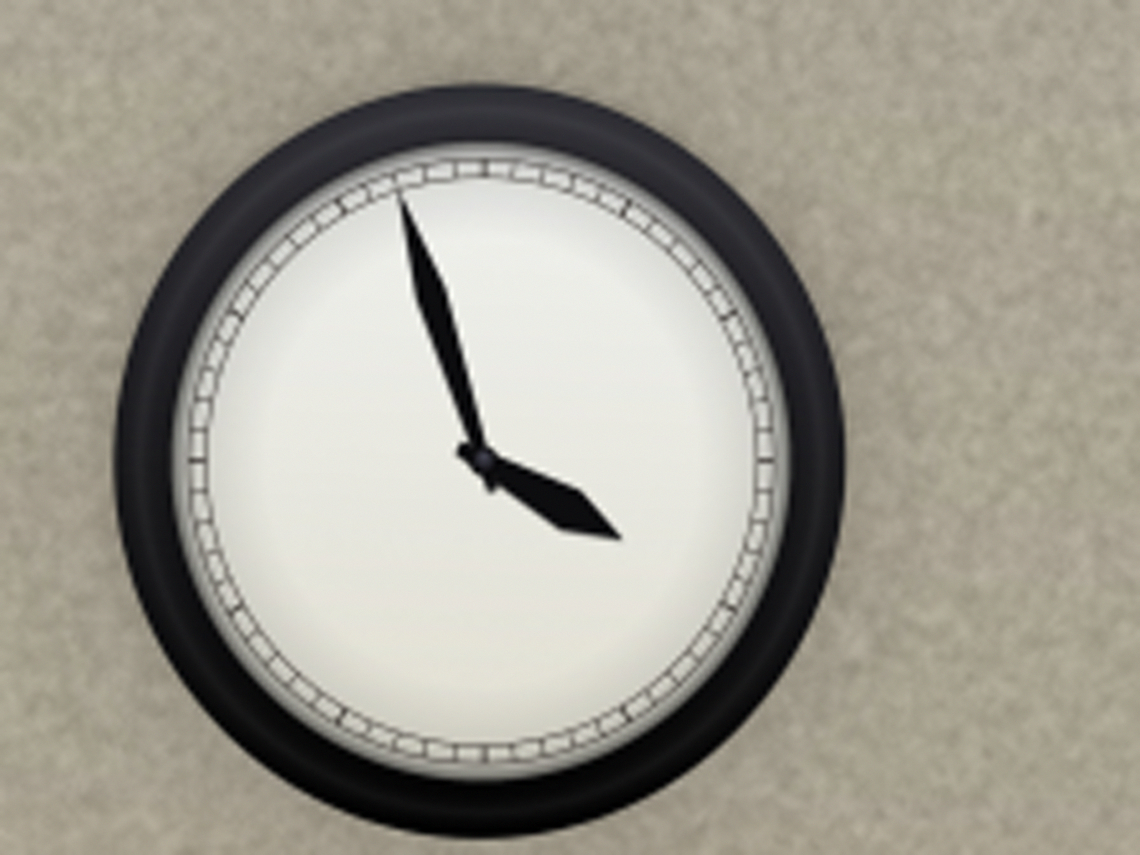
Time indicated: 3:57
